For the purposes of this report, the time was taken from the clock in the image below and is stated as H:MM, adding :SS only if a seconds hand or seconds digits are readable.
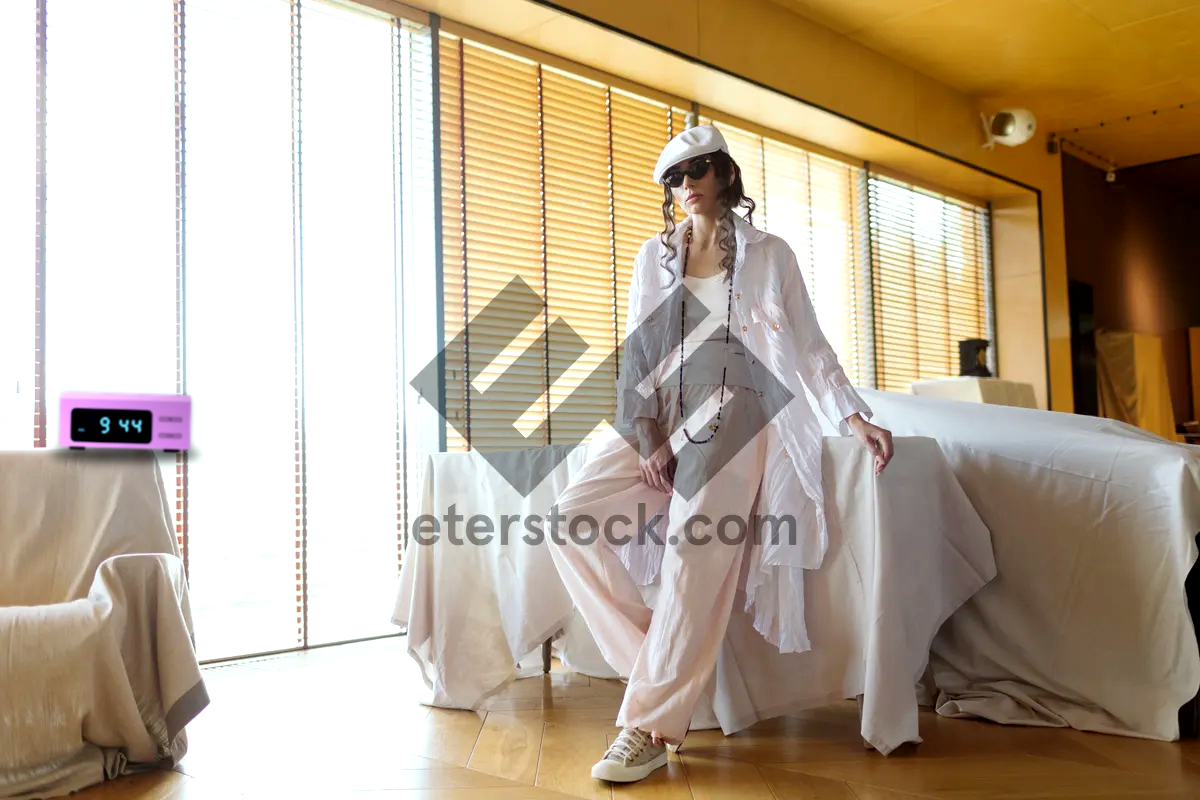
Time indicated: 9:44
